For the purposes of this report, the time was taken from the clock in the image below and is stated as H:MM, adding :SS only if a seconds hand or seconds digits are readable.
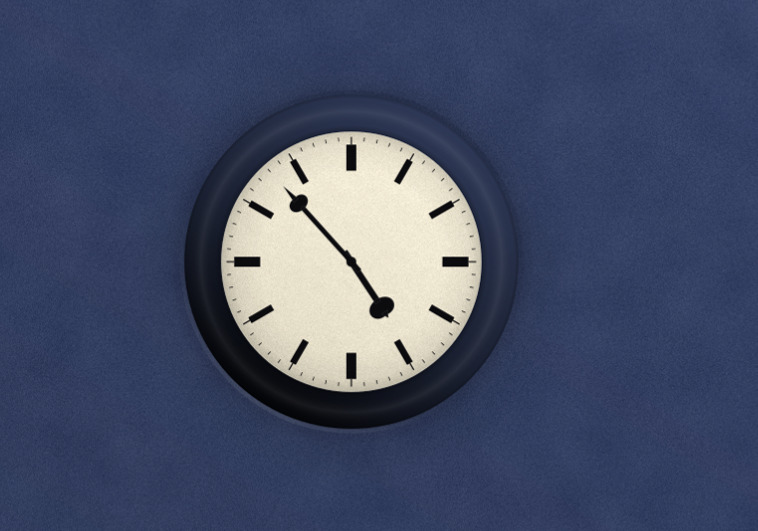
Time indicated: 4:53
